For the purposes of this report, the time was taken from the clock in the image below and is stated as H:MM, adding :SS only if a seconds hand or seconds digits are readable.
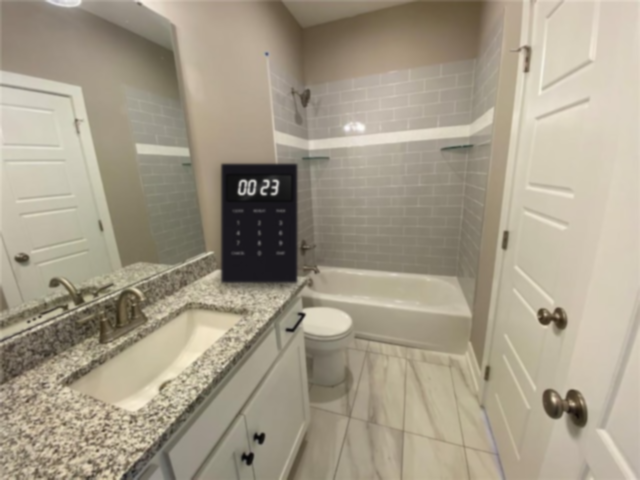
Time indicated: 0:23
